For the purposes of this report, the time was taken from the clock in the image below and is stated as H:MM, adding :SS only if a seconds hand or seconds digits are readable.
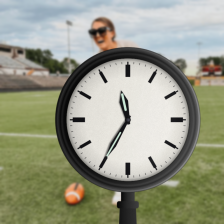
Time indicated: 11:35
